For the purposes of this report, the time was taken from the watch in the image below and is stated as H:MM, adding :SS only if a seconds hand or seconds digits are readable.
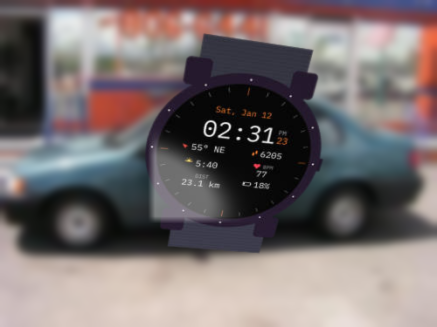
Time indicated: 2:31:23
